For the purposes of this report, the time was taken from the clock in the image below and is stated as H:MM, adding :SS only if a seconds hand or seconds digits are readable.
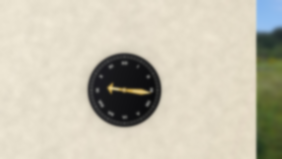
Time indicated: 9:16
